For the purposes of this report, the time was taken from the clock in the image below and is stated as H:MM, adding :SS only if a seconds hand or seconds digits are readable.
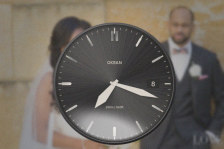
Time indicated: 7:18
